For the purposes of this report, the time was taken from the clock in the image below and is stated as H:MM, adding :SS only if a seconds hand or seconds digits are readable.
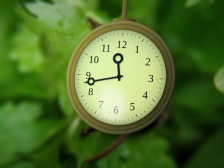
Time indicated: 11:43
